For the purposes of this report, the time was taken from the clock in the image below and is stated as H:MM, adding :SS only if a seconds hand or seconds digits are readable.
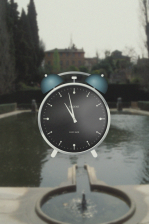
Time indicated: 10:58
